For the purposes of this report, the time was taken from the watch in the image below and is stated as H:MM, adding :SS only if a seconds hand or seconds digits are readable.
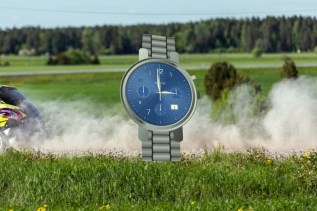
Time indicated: 2:59
